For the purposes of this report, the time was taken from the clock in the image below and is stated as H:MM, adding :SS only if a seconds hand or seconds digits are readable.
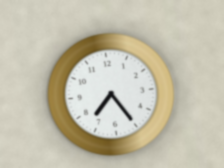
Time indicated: 7:25
